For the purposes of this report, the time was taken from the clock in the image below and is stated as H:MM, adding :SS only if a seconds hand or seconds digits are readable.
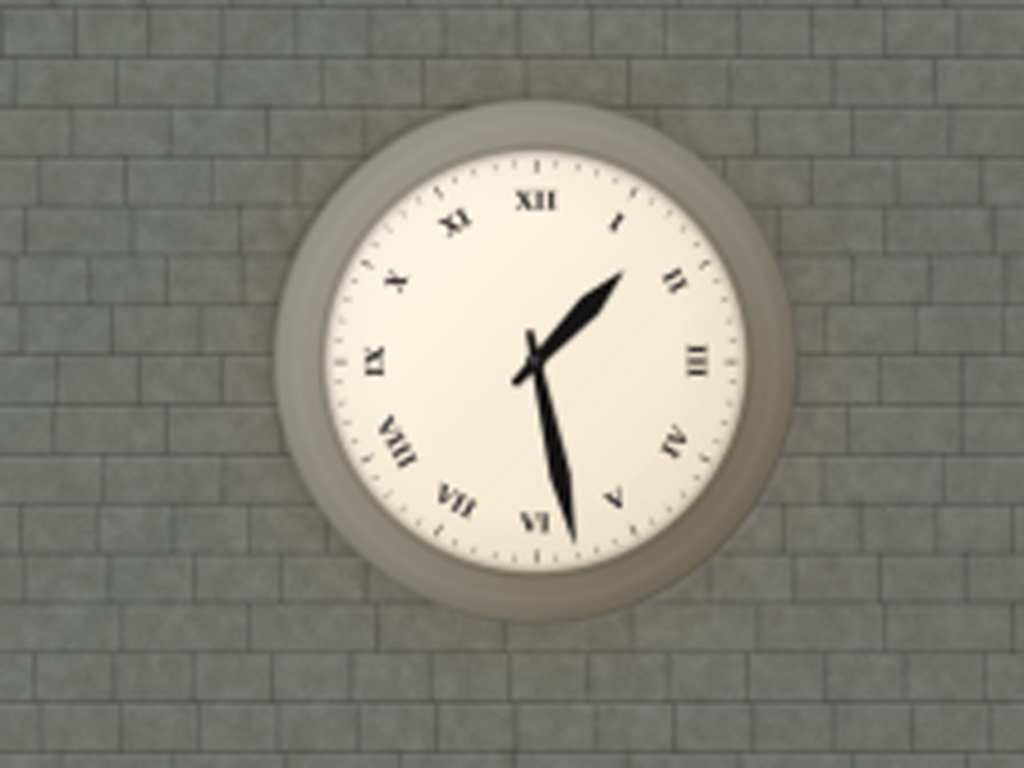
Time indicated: 1:28
